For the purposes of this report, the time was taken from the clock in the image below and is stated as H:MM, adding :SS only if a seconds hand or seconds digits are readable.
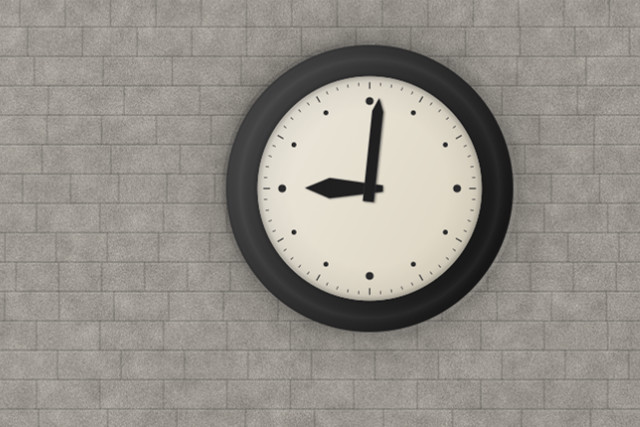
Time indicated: 9:01
